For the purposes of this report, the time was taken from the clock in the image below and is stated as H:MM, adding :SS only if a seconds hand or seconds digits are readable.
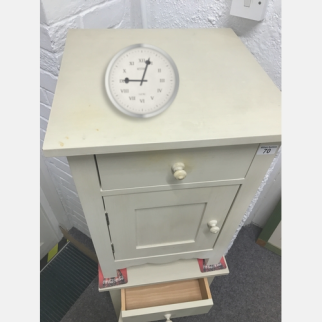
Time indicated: 9:03
